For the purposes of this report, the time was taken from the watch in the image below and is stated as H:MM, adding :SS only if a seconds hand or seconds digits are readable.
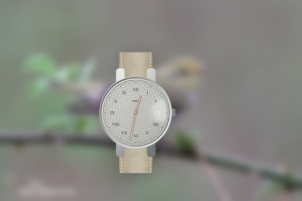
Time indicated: 12:32
